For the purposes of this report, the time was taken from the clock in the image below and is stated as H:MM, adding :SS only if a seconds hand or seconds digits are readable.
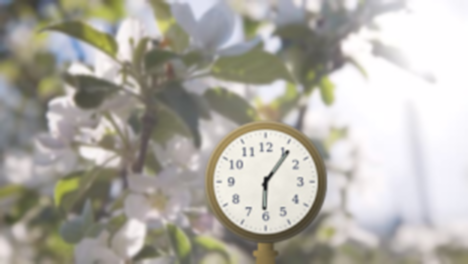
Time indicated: 6:06
